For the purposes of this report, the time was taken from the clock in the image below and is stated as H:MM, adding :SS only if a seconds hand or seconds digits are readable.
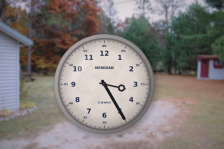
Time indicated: 3:25
